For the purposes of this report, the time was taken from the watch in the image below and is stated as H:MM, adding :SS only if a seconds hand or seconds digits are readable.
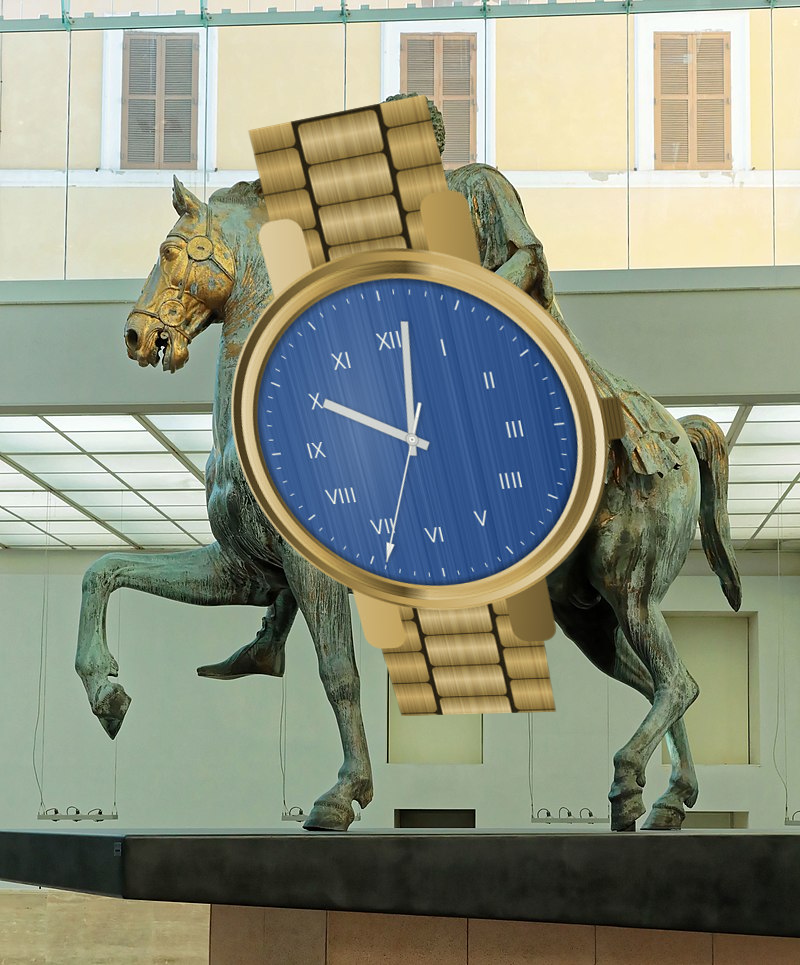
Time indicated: 10:01:34
